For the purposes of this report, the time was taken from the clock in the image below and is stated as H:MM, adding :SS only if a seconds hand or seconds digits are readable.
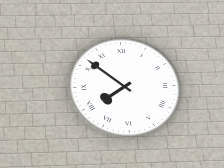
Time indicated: 7:52
